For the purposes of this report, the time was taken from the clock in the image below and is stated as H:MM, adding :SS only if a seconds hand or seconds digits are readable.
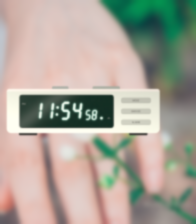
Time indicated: 11:54:58
